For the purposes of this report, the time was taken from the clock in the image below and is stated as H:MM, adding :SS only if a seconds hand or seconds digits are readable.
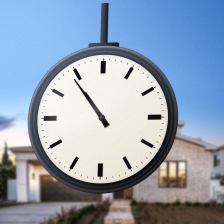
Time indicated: 10:54
